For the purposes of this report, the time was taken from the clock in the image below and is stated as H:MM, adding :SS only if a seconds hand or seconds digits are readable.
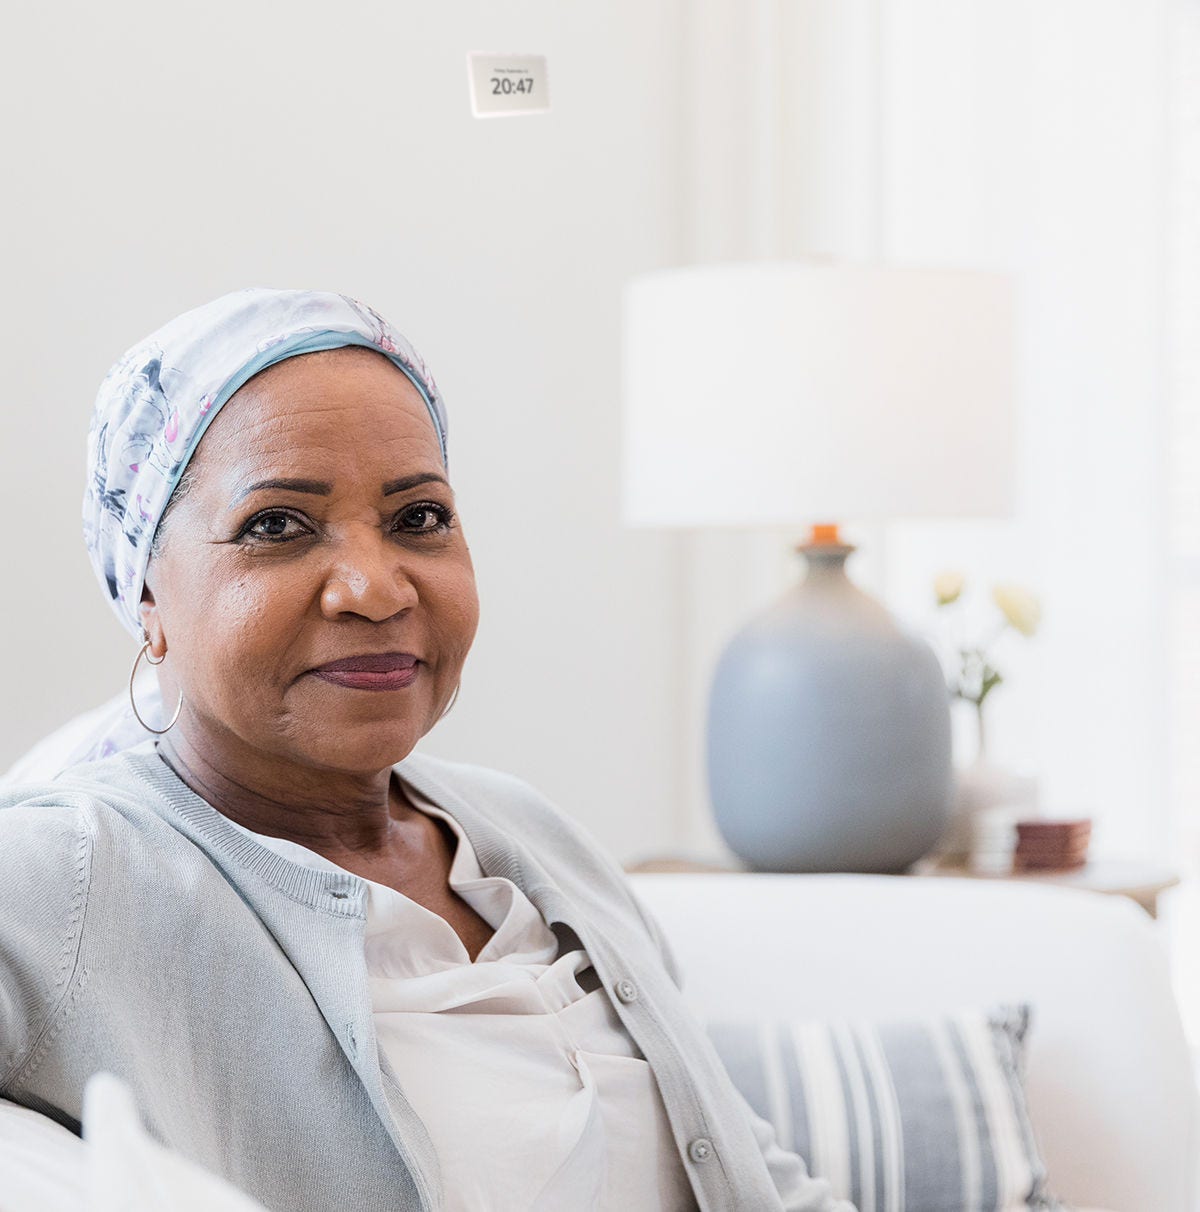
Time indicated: 20:47
